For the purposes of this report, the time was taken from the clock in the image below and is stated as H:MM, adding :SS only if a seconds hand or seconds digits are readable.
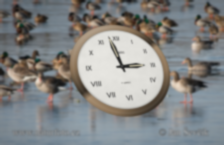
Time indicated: 2:58
